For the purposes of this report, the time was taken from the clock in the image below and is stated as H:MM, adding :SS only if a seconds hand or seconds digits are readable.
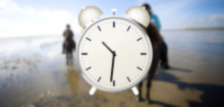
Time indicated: 10:31
